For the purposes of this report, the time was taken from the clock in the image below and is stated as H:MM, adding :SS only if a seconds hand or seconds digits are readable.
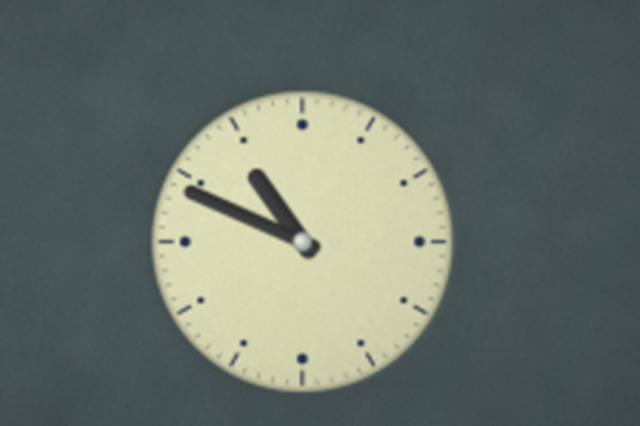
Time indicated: 10:49
